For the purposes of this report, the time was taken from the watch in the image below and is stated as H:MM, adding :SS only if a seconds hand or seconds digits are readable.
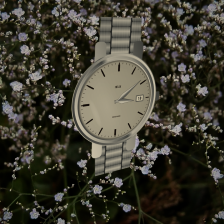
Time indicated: 3:09
